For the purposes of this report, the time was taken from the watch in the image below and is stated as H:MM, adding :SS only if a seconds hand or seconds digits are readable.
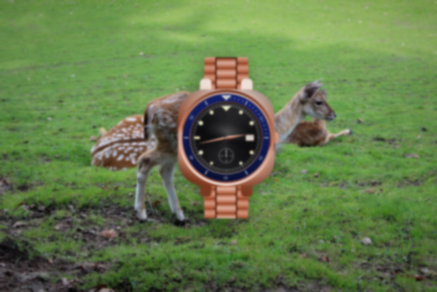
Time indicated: 2:43
